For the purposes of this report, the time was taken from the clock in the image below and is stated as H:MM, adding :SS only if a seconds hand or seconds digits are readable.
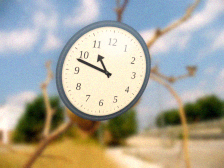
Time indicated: 10:48
